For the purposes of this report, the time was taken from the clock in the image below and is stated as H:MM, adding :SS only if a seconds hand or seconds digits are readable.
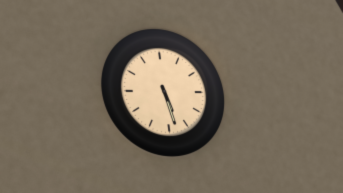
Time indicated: 5:28
